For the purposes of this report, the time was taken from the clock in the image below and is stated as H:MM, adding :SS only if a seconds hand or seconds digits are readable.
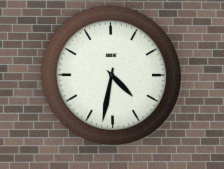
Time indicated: 4:32
